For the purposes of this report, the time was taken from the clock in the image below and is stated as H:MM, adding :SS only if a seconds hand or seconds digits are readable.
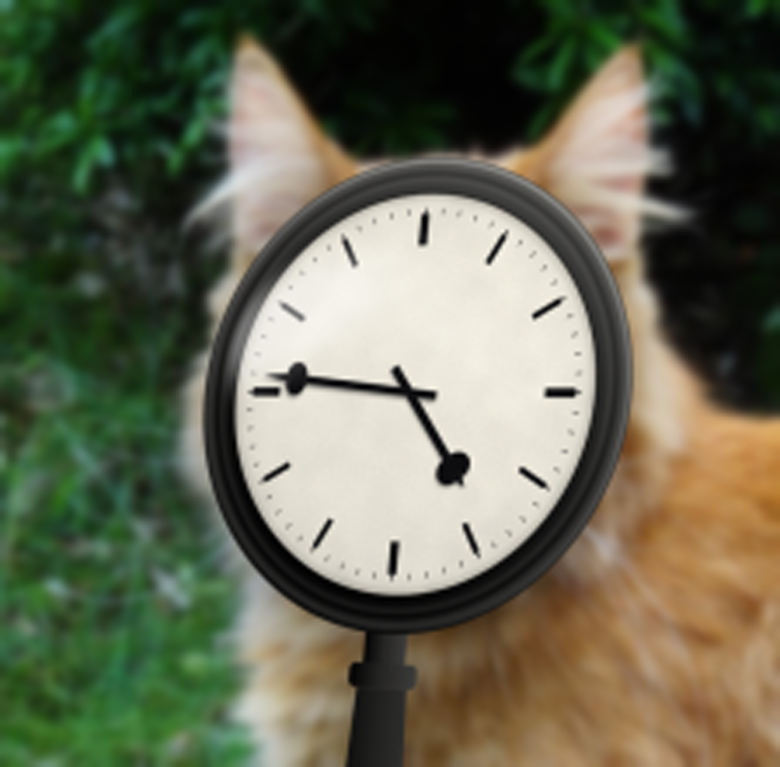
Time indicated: 4:46
